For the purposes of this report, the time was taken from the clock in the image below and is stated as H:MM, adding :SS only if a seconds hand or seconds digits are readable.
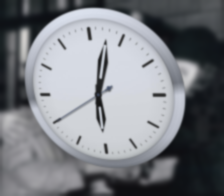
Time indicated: 6:02:40
